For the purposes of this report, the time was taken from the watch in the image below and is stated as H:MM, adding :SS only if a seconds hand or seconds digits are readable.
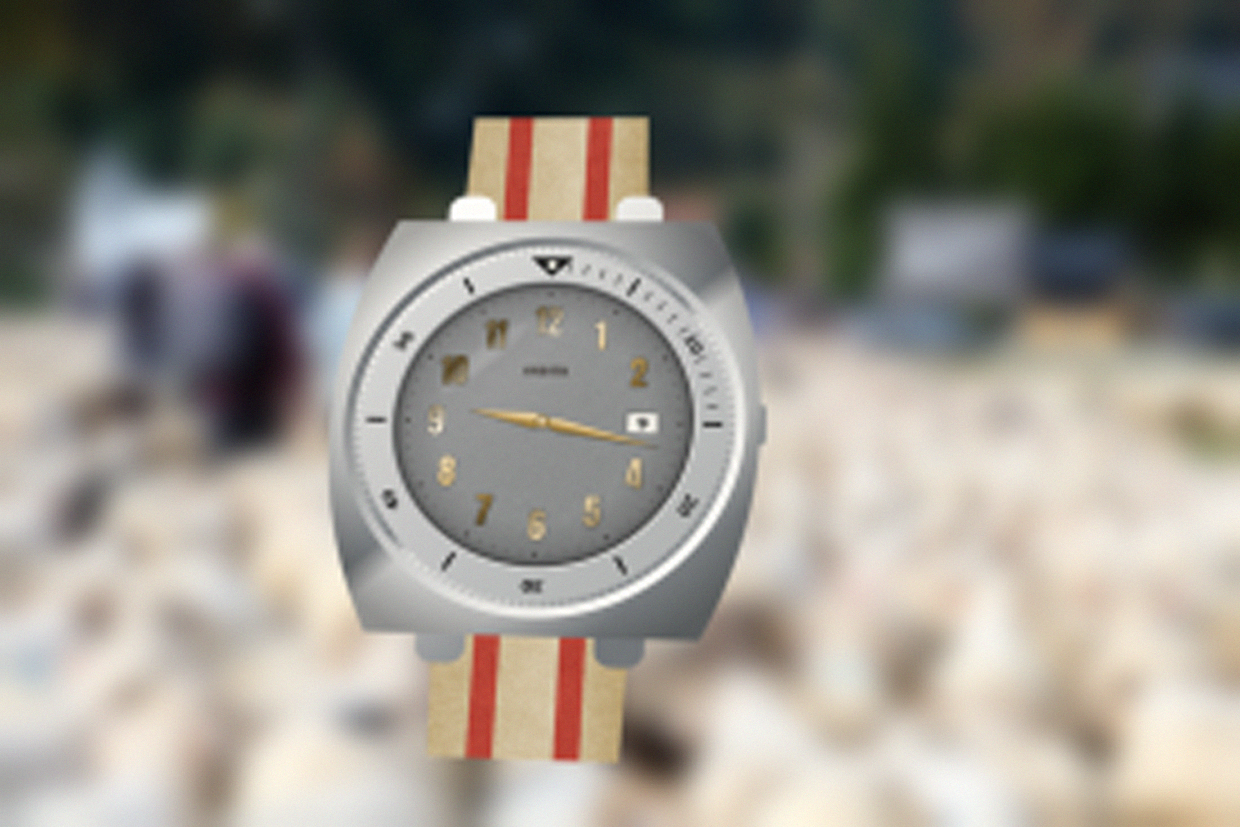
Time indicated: 9:17
